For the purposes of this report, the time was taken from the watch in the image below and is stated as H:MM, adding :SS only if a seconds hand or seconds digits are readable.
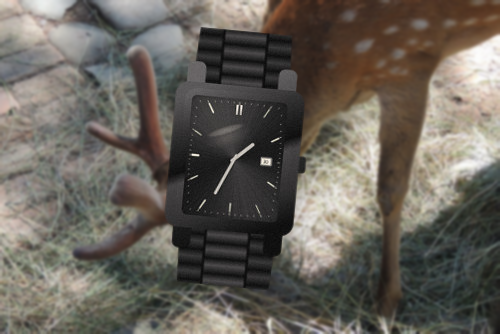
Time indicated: 1:34
